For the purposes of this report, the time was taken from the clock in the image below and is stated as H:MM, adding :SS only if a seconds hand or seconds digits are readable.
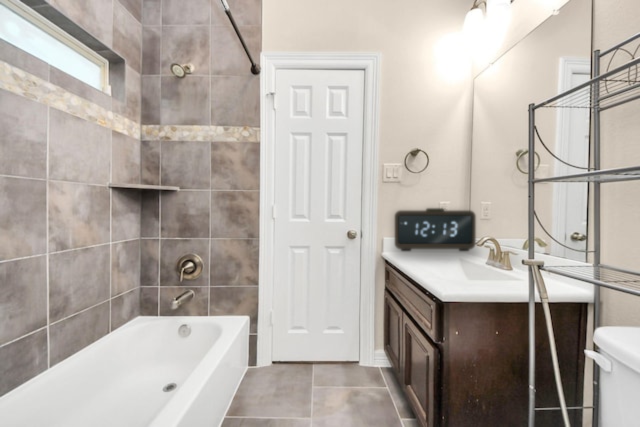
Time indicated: 12:13
